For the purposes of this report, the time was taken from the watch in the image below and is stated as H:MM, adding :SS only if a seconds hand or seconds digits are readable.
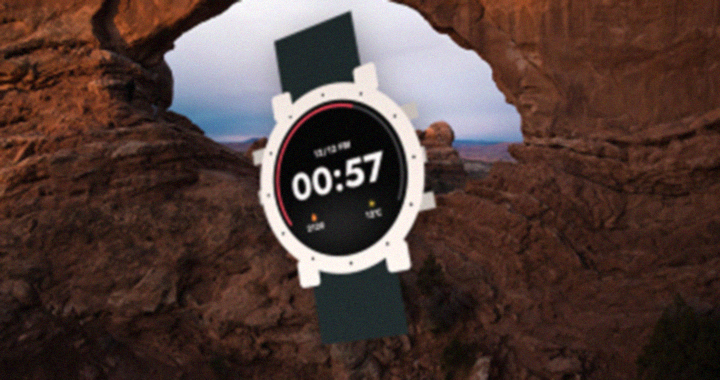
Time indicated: 0:57
